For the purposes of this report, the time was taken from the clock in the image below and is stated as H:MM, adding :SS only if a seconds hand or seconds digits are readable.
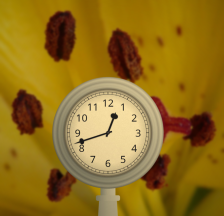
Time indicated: 12:42
